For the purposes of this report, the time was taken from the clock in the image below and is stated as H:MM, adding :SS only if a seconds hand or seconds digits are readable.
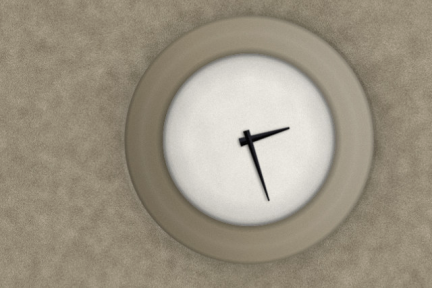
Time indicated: 2:27
